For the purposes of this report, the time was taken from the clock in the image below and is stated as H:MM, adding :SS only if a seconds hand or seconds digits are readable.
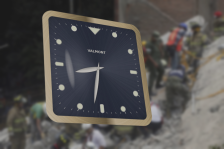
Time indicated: 8:32
